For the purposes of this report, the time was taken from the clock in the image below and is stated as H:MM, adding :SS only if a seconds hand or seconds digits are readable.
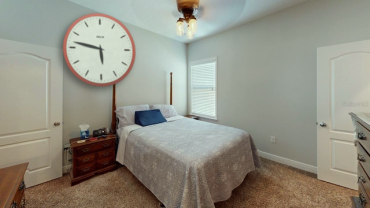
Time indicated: 5:47
